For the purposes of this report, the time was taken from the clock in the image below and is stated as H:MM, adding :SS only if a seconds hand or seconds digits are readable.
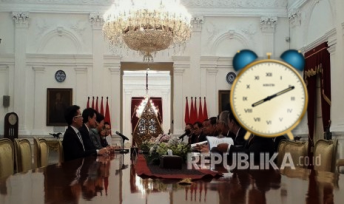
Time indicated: 8:11
